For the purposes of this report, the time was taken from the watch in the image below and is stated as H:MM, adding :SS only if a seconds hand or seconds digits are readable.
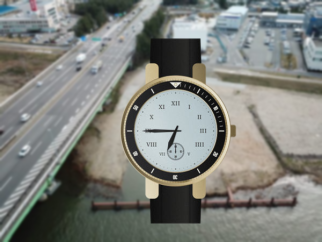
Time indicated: 6:45
